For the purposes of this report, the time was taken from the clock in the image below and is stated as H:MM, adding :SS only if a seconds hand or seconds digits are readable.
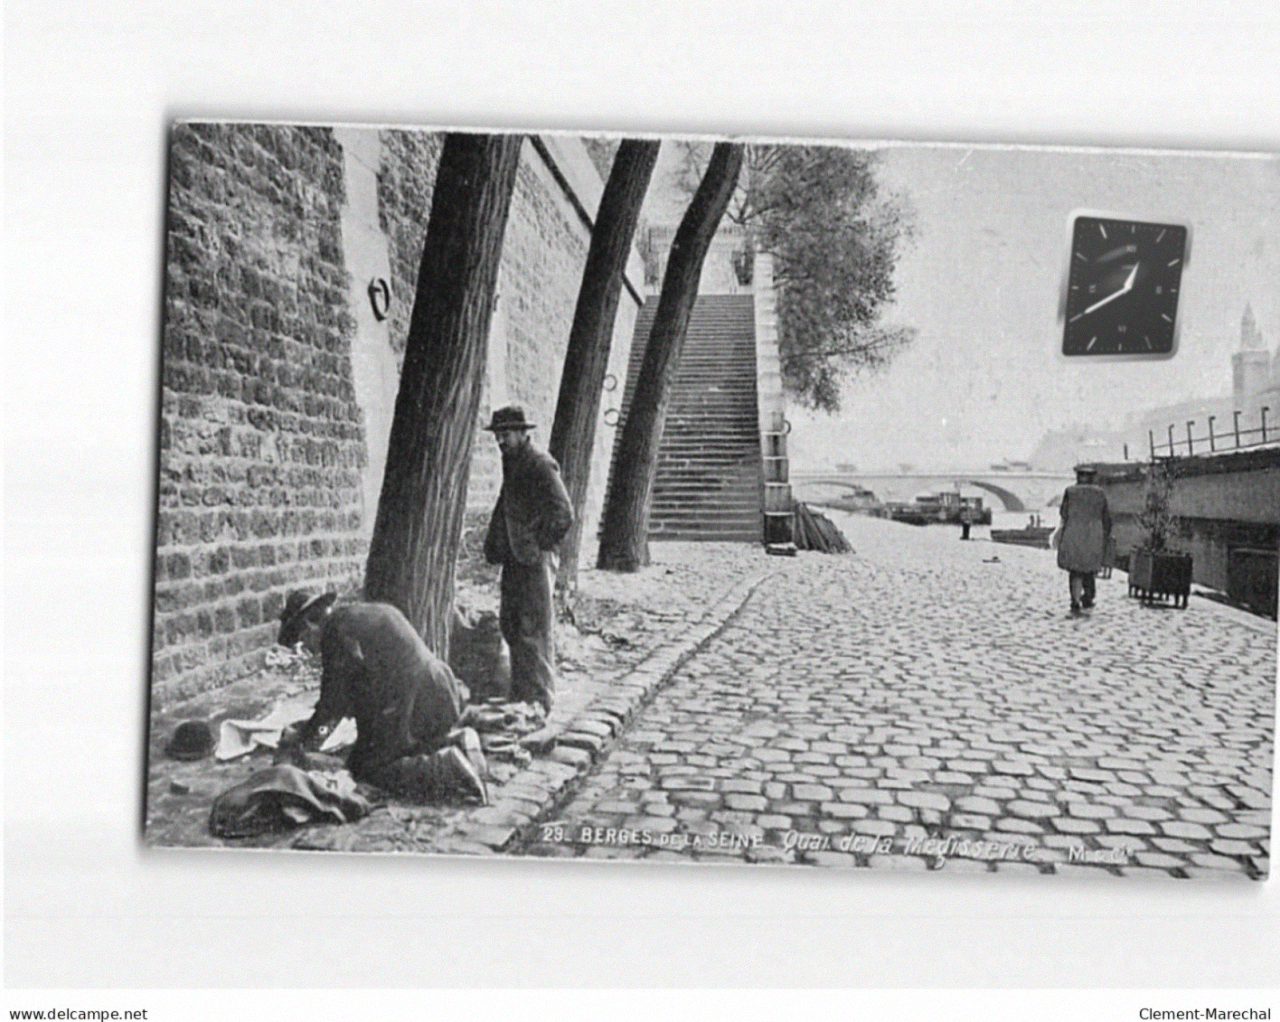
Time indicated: 12:40
